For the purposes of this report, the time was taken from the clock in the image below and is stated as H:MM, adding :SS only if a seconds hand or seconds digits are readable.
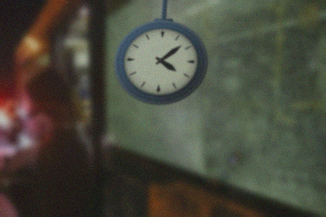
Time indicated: 4:08
